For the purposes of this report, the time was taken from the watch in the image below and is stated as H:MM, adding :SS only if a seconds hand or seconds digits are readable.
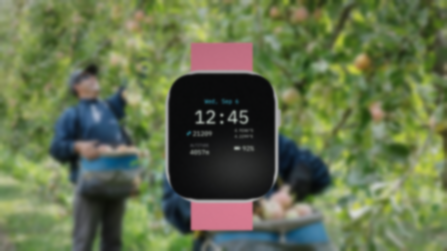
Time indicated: 12:45
